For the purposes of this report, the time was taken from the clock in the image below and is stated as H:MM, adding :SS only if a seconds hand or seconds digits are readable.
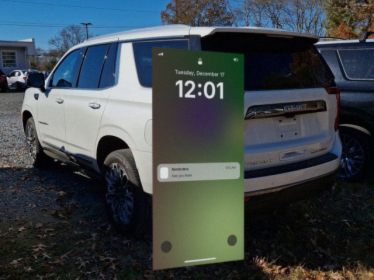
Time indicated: 12:01
